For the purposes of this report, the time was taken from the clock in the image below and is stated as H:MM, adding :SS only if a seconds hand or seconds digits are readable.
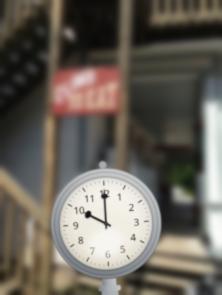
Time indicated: 10:00
